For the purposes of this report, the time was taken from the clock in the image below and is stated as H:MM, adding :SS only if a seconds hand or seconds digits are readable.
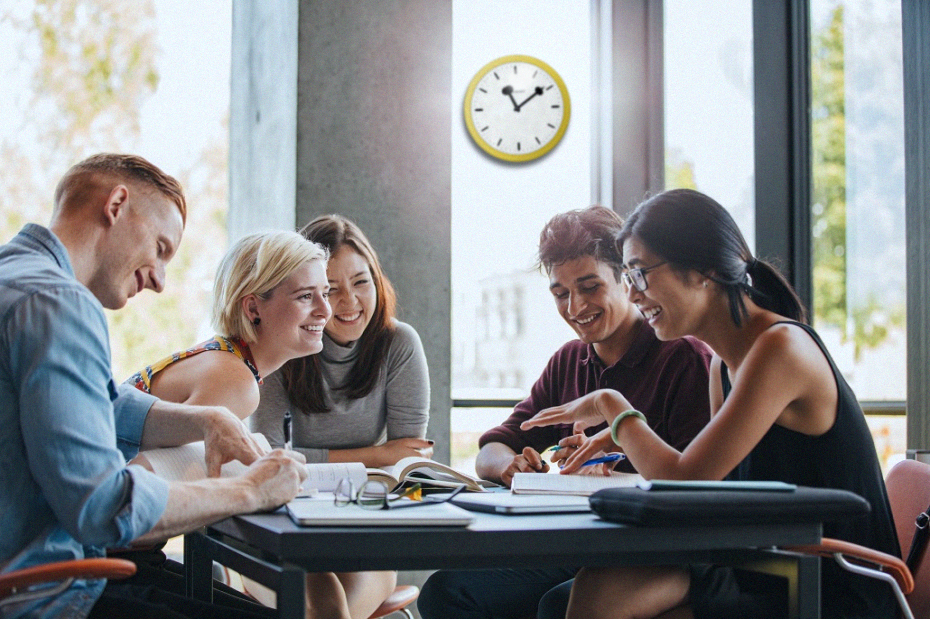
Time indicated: 11:09
